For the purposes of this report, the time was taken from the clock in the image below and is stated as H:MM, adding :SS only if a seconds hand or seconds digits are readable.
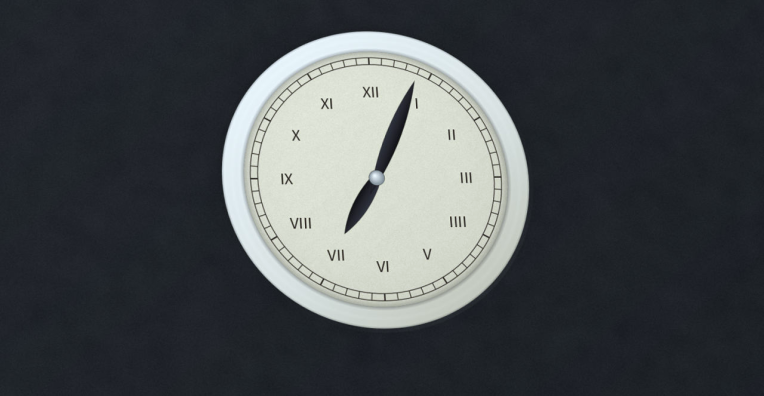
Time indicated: 7:04
